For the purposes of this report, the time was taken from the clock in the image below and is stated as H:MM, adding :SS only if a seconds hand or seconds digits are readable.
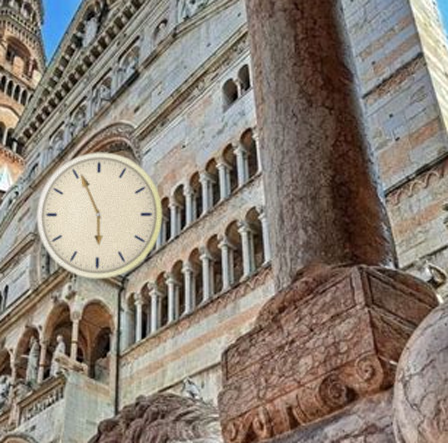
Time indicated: 5:56
